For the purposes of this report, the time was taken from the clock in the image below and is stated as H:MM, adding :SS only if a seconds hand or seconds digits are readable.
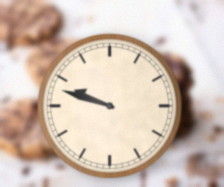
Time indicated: 9:48
